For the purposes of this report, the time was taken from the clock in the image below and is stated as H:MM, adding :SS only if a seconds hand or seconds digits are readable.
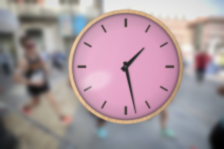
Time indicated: 1:28
